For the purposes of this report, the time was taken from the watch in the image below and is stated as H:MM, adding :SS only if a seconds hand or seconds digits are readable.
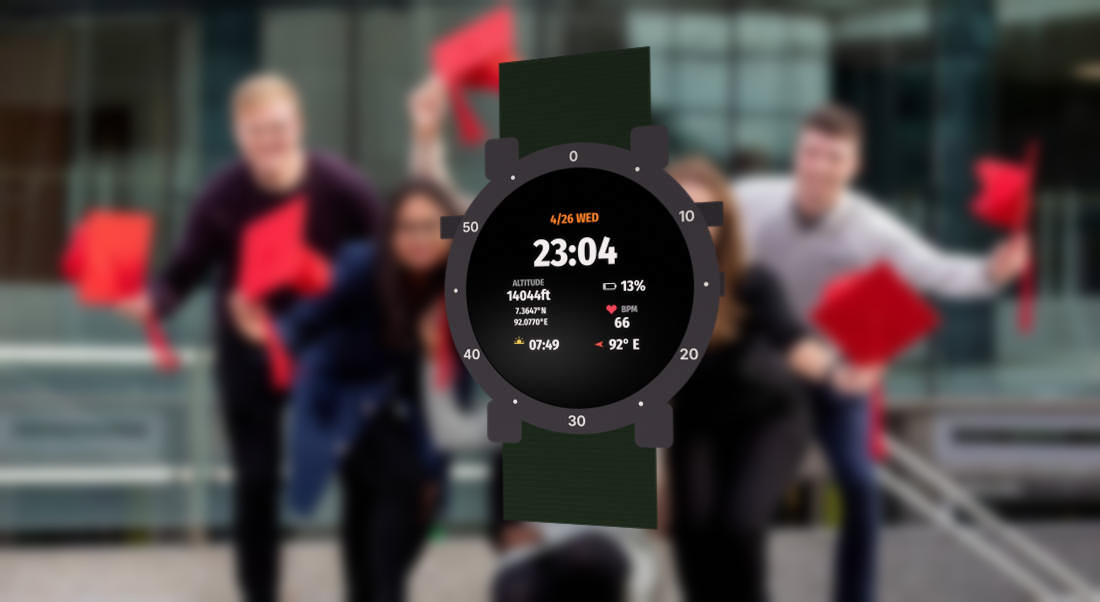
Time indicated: 23:04
